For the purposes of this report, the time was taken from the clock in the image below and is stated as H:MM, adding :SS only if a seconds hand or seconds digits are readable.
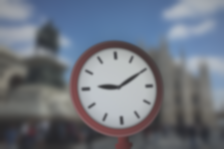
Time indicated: 9:10
